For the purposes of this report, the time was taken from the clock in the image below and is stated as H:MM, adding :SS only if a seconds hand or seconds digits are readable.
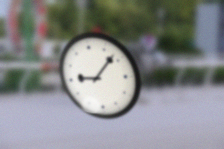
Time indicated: 9:08
